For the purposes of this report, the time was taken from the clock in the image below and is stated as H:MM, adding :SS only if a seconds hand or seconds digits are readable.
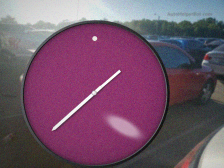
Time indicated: 1:38
